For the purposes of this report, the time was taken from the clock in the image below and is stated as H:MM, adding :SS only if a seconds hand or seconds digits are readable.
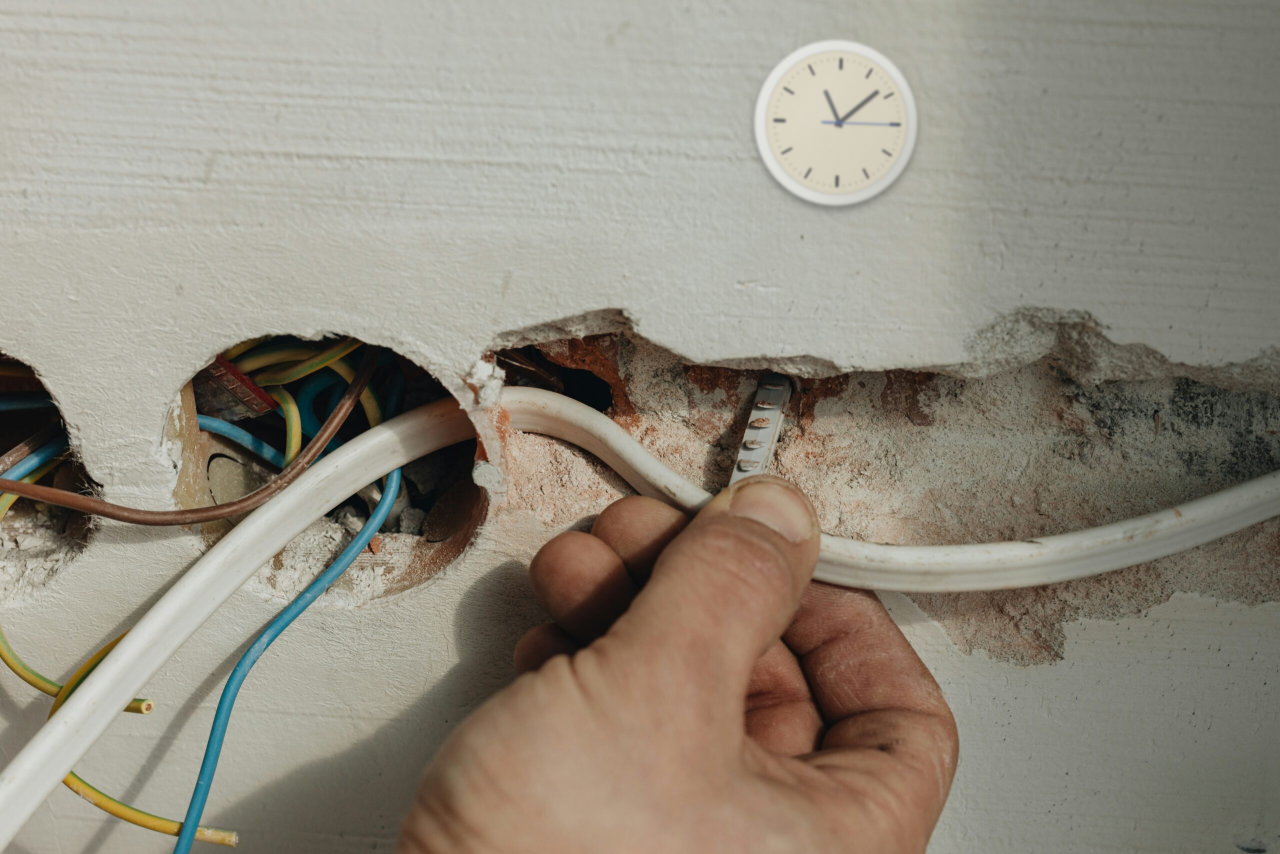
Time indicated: 11:08:15
